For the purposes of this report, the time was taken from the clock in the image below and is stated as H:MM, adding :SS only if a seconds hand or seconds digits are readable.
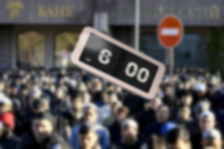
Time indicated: 6:00
